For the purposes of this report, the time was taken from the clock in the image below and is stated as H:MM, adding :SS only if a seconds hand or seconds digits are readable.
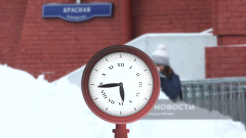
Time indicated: 5:44
